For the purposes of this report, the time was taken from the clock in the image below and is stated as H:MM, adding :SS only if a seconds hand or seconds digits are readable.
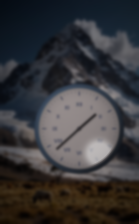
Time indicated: 1:38
